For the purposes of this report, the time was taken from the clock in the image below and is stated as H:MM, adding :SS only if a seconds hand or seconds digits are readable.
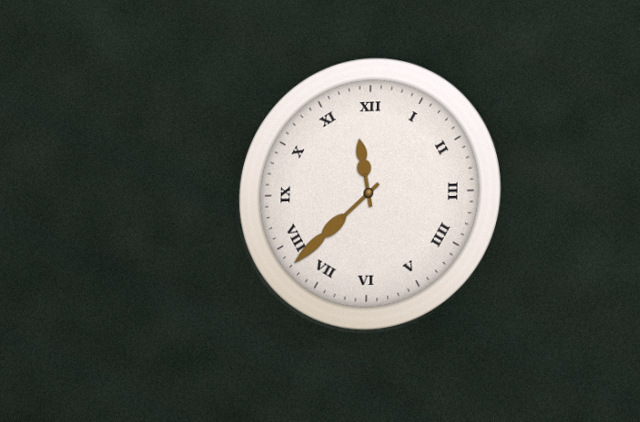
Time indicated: 11:38
